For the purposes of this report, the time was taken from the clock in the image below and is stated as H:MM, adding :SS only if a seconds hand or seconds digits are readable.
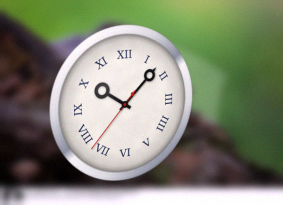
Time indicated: 10:07:37
